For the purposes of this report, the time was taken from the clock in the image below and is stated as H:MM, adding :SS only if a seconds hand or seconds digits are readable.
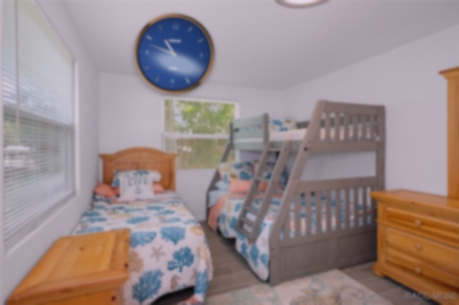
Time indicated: 10:48
